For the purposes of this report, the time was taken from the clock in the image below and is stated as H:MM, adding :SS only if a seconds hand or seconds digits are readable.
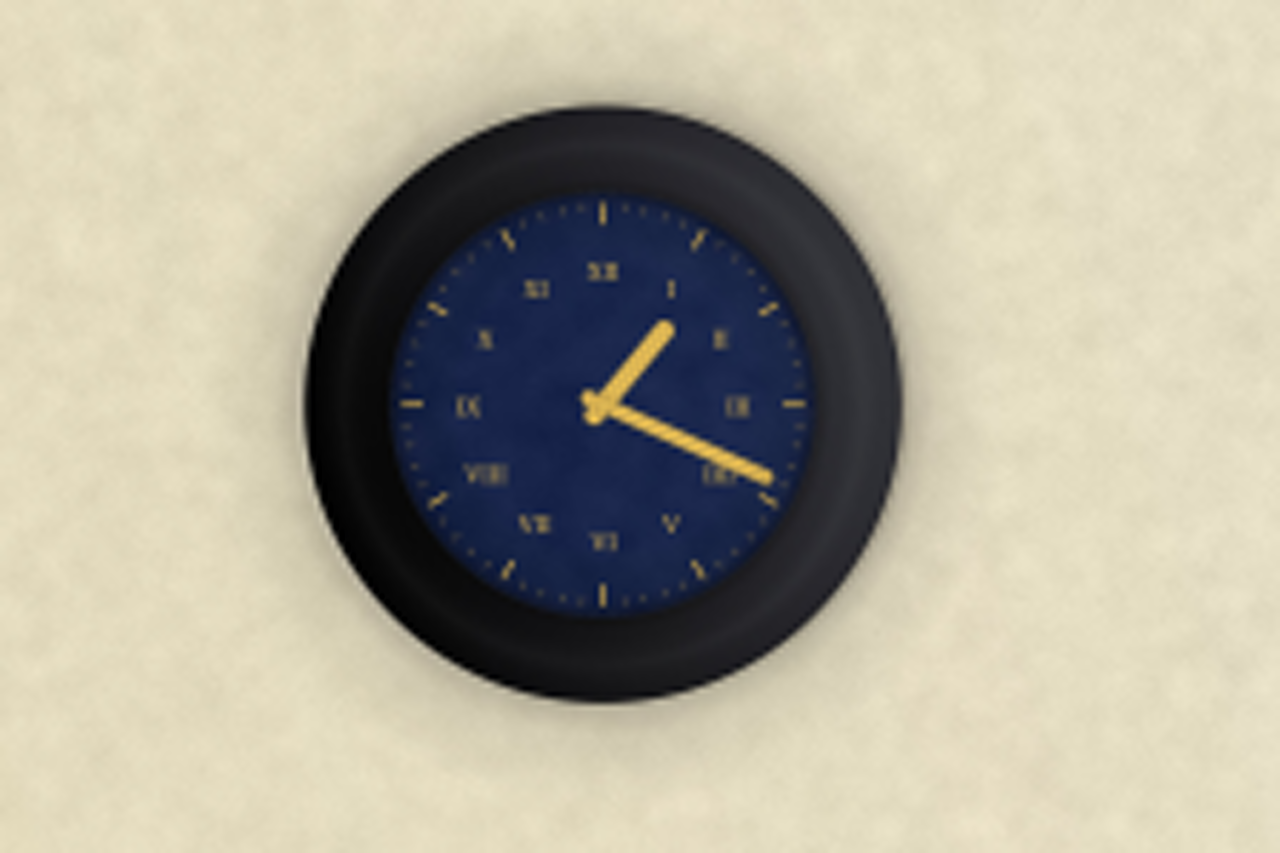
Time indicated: 1:19
